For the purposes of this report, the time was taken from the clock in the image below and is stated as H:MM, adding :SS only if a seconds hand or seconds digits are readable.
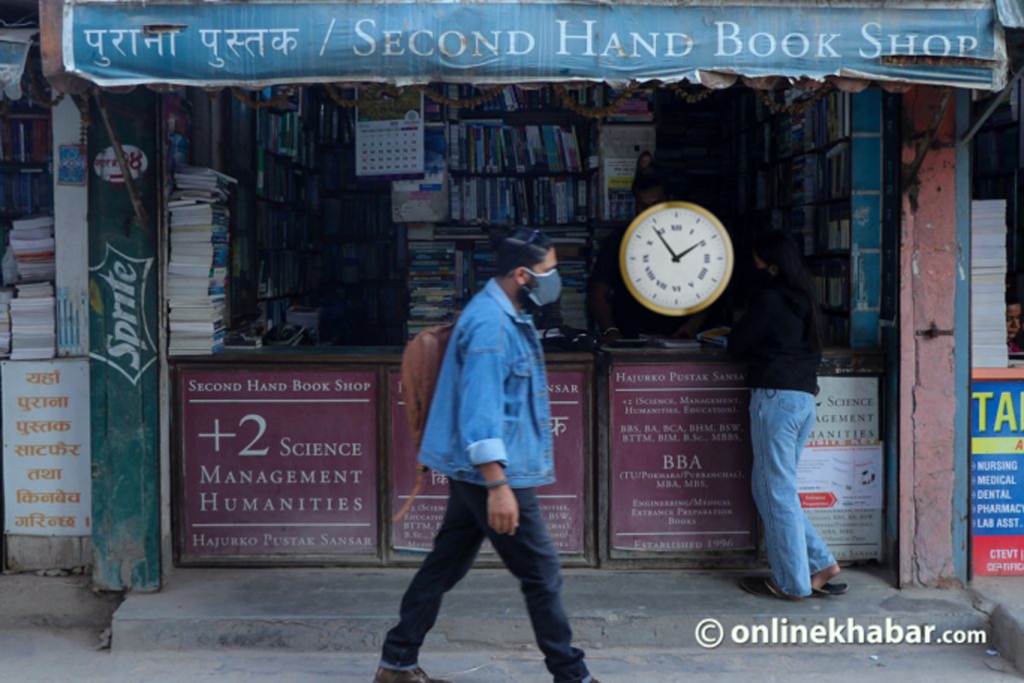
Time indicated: 1:54
